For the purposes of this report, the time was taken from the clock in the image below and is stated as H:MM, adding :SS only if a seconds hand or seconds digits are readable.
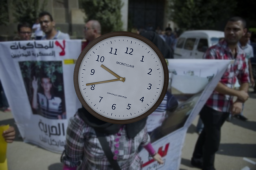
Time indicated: 9:41
